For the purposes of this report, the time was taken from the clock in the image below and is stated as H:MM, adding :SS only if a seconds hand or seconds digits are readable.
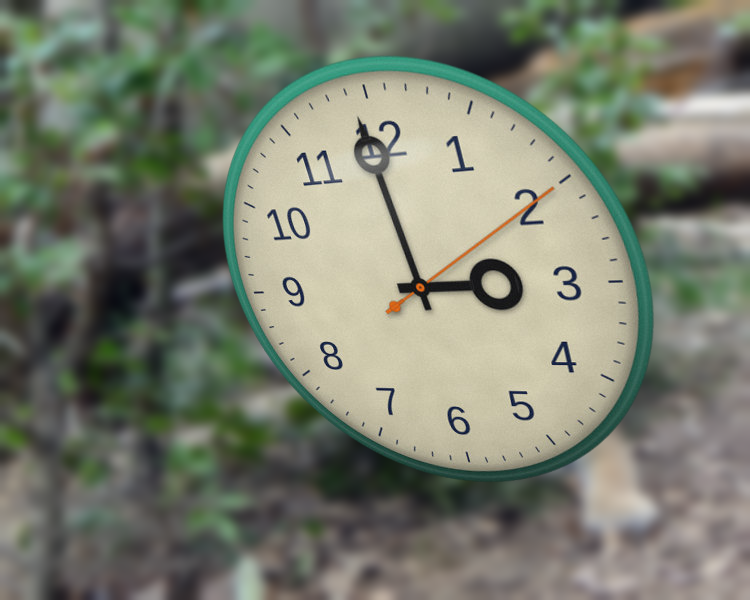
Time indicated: 2:59:10
